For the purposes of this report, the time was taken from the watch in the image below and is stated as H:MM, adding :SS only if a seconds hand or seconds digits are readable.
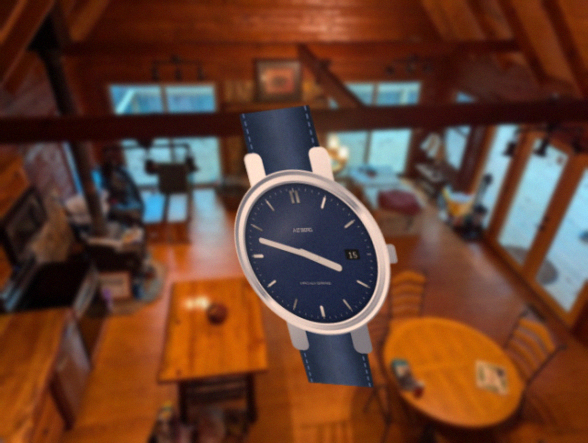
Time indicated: 3:48
